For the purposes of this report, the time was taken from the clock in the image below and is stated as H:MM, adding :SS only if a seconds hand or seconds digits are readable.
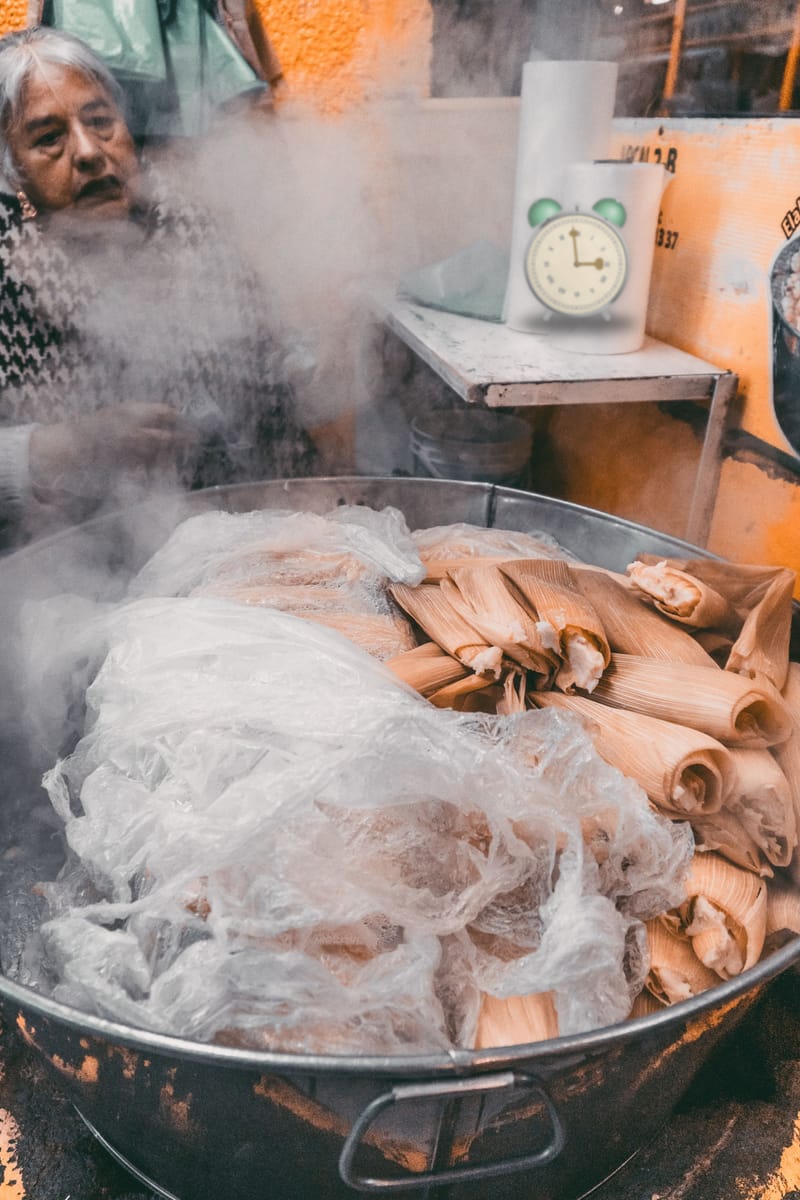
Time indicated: 2:59
